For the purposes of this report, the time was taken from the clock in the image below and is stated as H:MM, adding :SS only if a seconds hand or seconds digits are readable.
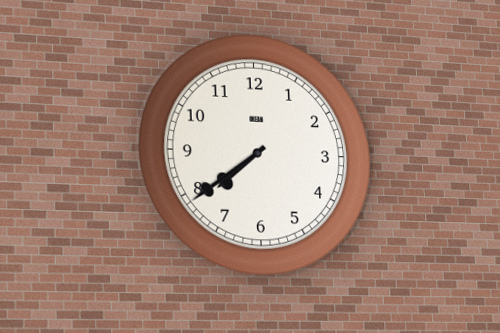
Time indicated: 7:39
